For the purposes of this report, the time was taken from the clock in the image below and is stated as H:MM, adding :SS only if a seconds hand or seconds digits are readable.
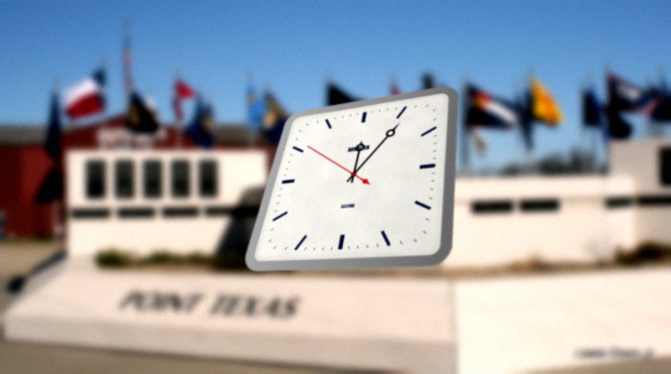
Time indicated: 12:05:51
